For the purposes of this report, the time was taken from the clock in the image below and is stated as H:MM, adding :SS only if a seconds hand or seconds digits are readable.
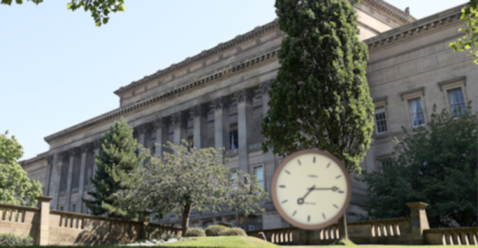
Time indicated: 7:14
